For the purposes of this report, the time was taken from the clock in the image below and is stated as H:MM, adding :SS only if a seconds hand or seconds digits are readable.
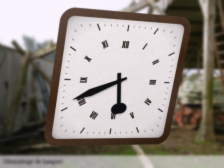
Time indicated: 5:41
